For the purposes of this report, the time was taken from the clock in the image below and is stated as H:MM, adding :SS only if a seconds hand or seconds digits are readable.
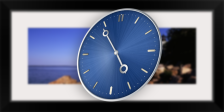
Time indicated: 4:54
